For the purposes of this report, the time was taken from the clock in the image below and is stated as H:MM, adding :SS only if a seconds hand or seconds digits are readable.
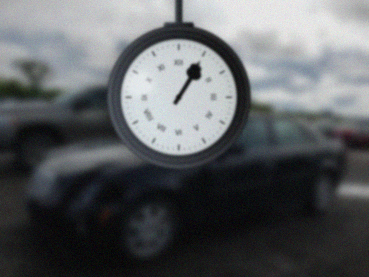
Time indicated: 1:05
